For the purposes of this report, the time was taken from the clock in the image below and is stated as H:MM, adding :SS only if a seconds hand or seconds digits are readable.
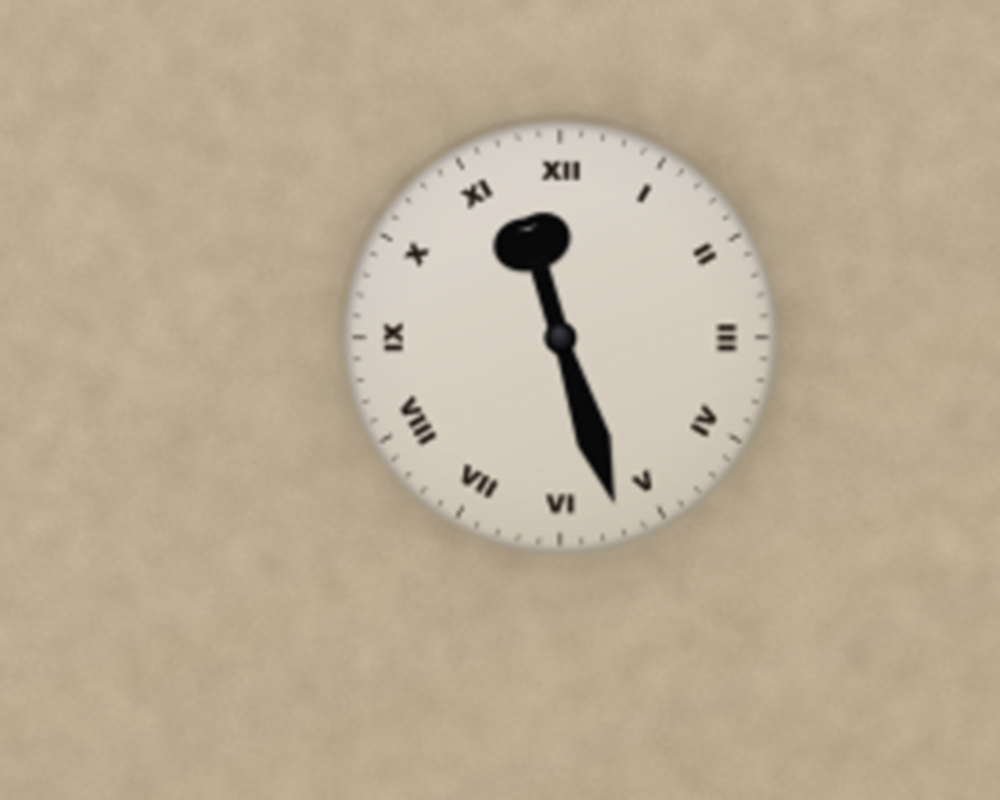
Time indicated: 11:27
